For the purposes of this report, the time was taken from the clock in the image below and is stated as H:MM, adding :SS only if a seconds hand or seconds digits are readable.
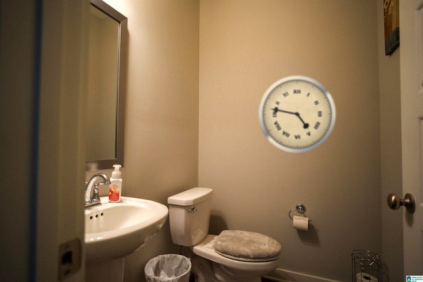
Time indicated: 4:47
